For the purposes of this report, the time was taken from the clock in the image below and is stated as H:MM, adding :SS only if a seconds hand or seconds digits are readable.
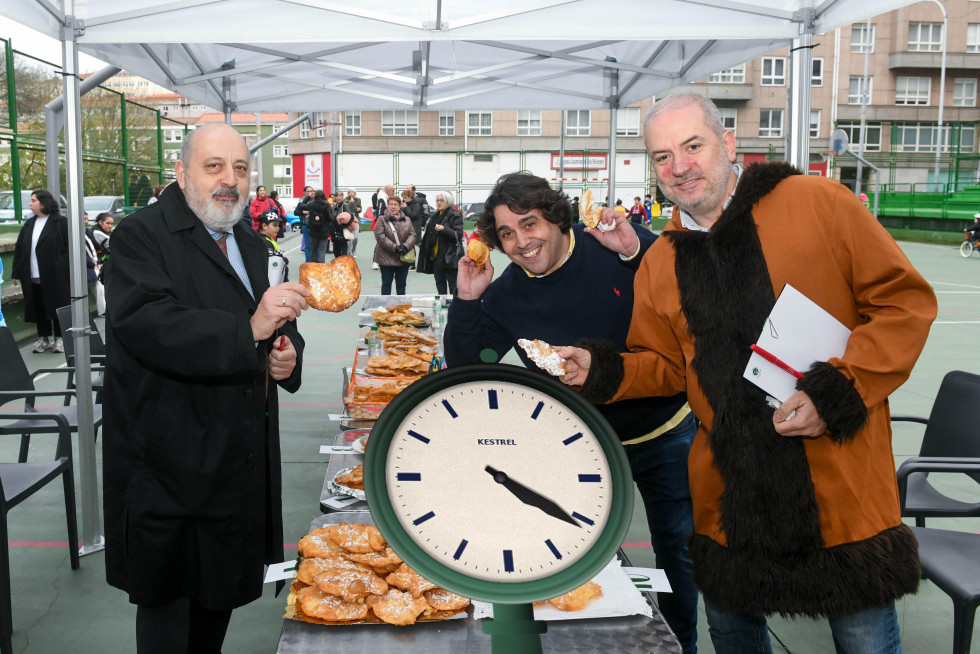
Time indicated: 4:21
